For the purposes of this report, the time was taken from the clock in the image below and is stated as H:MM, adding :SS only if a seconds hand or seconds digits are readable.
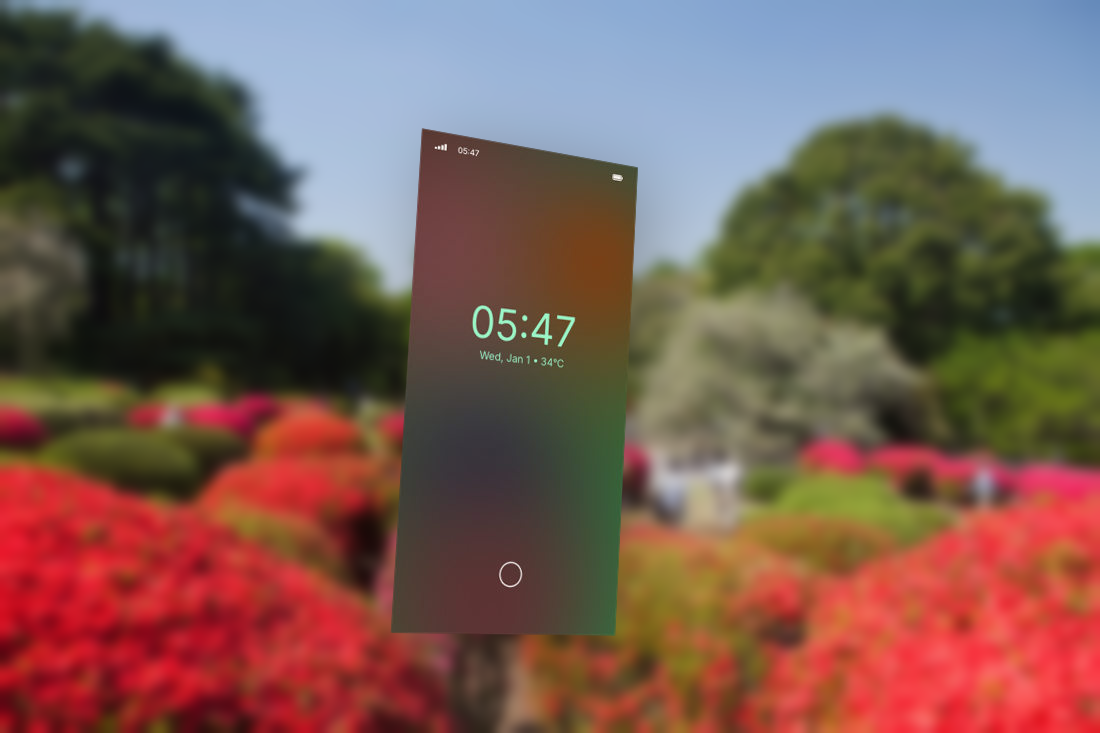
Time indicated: 5:47
